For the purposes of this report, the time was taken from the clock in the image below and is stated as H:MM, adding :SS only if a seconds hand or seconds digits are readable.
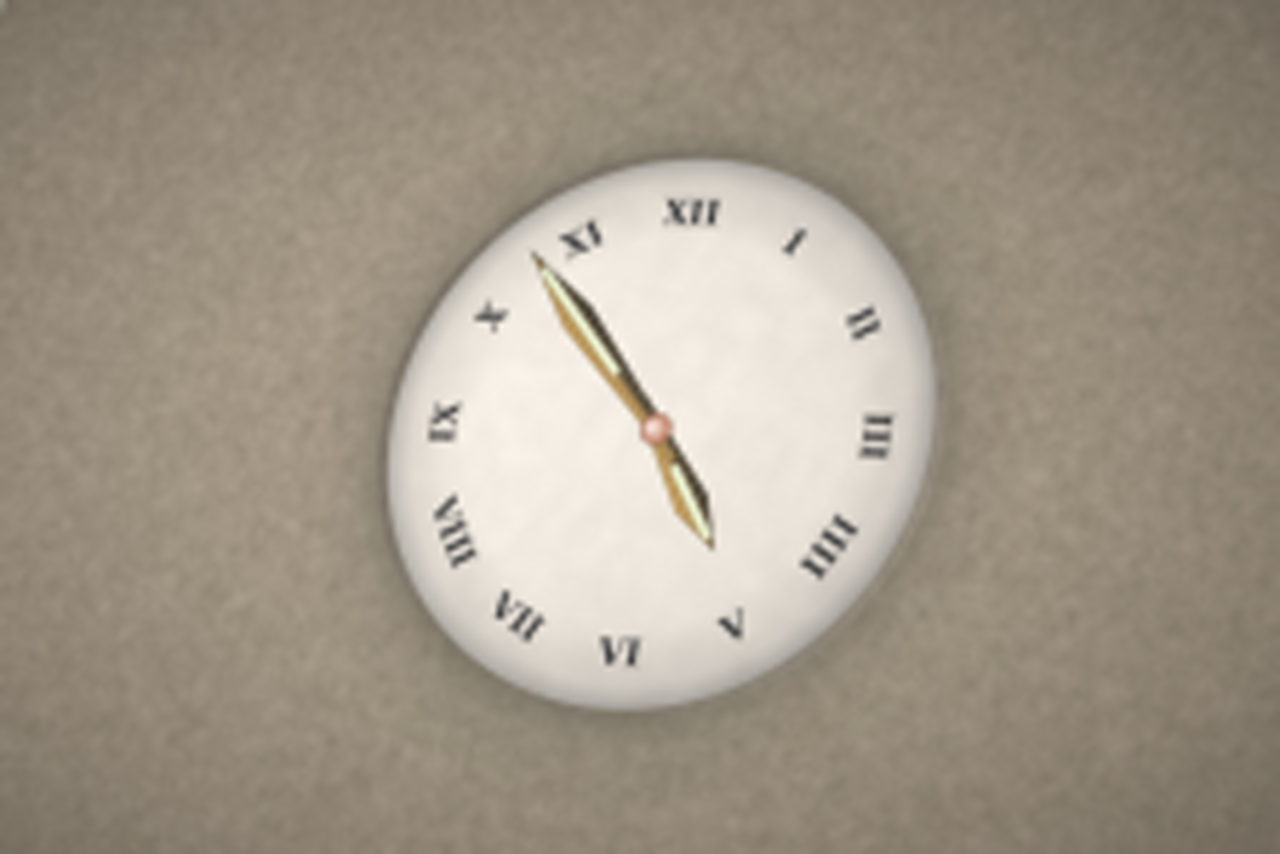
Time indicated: 4:53
